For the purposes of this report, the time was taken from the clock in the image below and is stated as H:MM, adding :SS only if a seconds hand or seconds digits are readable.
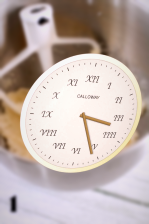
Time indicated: 3:26
